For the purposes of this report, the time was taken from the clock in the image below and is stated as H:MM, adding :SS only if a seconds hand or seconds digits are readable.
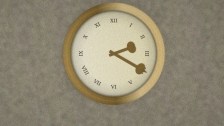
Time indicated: 2:20
